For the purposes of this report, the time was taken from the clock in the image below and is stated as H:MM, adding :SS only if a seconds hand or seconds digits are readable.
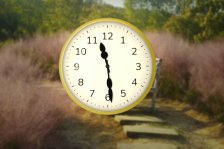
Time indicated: 11:29
